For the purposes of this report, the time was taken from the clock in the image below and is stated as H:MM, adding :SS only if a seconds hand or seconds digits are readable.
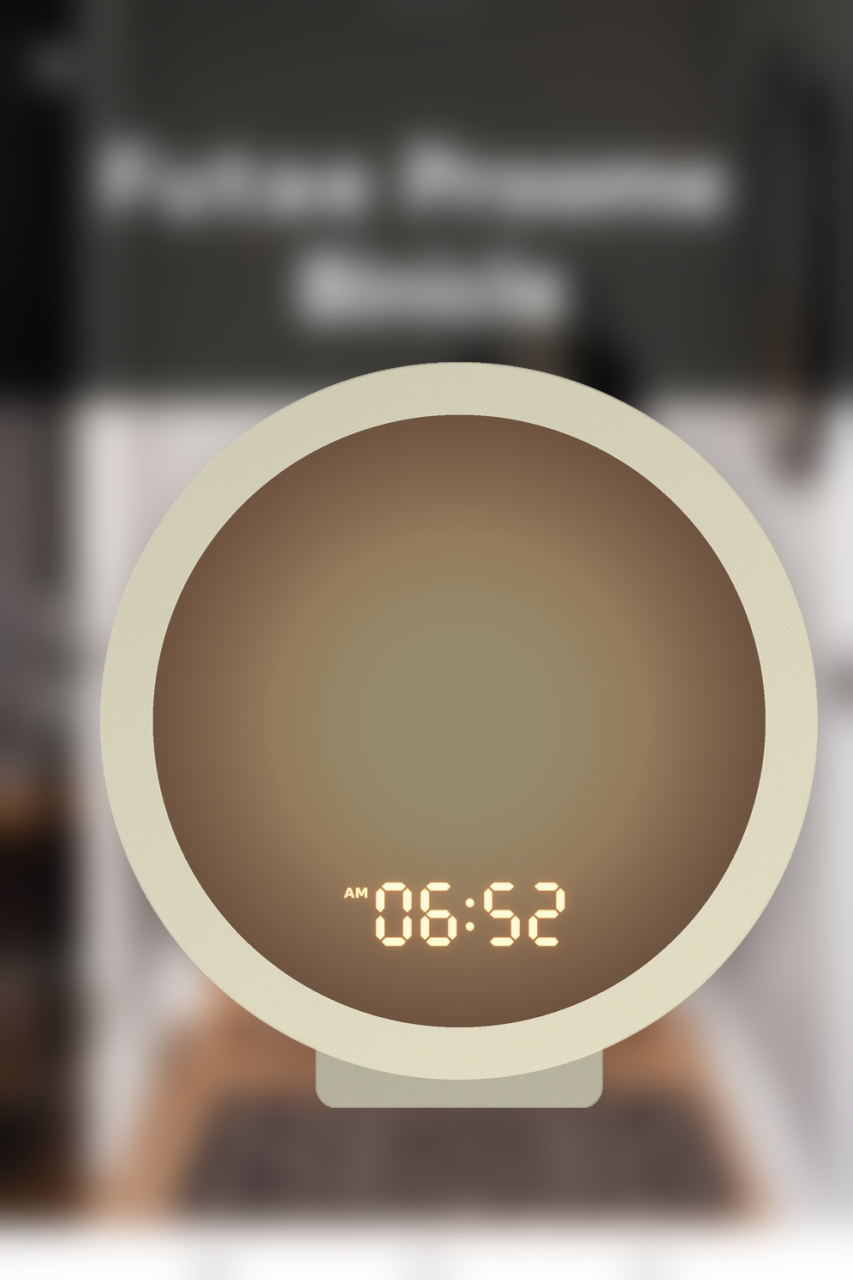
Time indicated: 6:52
